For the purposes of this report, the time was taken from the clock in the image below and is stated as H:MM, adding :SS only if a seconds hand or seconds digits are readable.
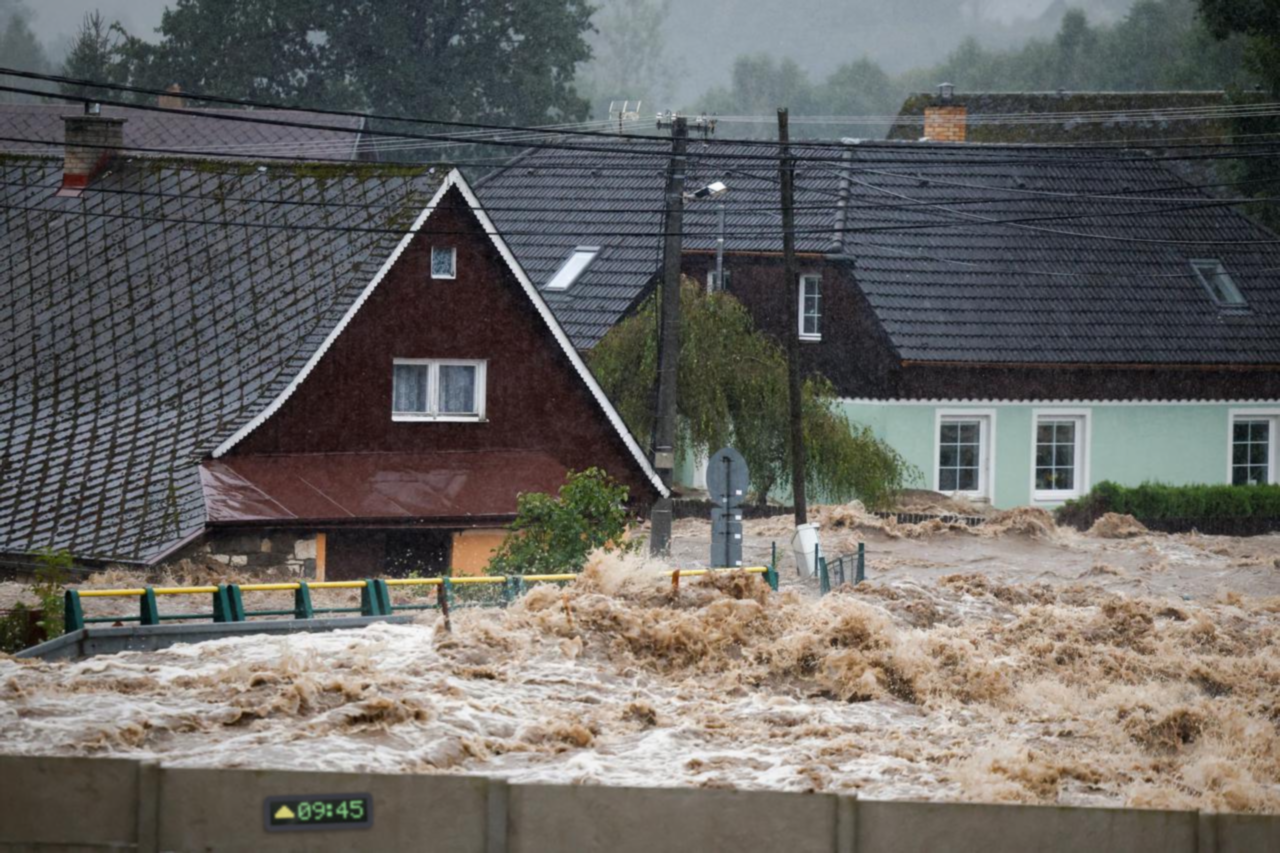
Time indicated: 9:45
